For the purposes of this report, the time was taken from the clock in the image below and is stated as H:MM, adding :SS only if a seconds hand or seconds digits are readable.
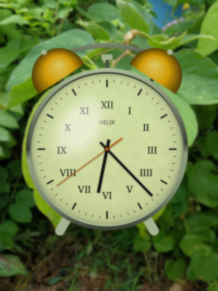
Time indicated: 6:22:39
